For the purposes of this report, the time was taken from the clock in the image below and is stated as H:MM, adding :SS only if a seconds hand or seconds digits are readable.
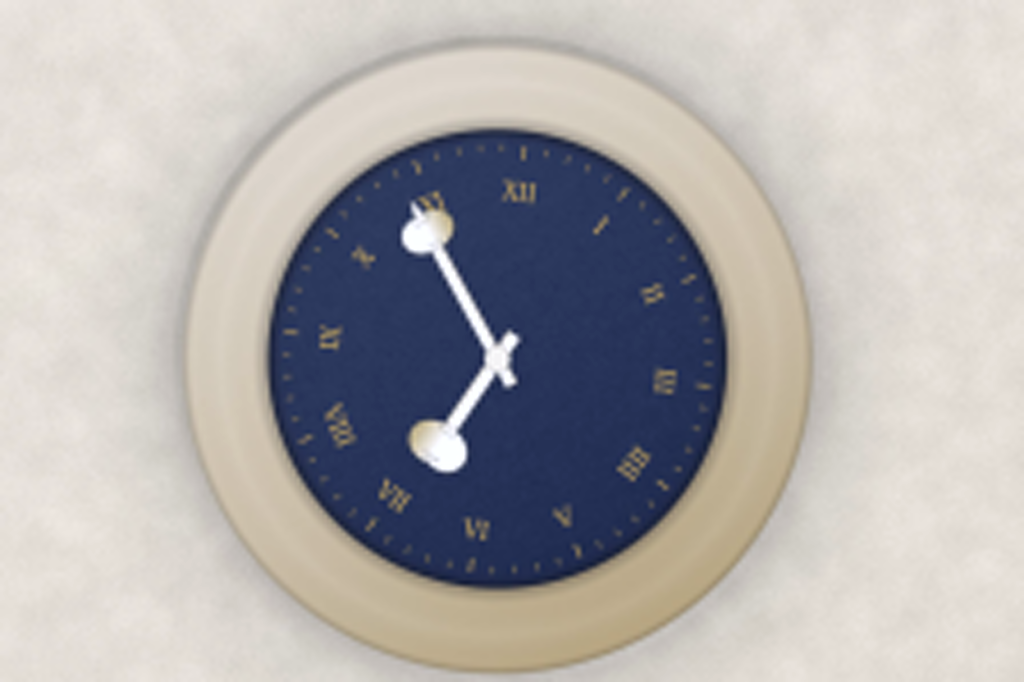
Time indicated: 6:54
